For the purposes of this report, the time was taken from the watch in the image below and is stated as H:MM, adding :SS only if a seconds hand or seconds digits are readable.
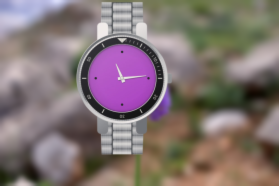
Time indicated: 11:14
